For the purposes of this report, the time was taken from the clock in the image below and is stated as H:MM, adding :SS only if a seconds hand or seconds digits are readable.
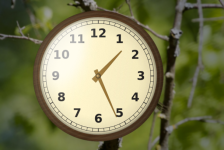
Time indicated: 1:26
